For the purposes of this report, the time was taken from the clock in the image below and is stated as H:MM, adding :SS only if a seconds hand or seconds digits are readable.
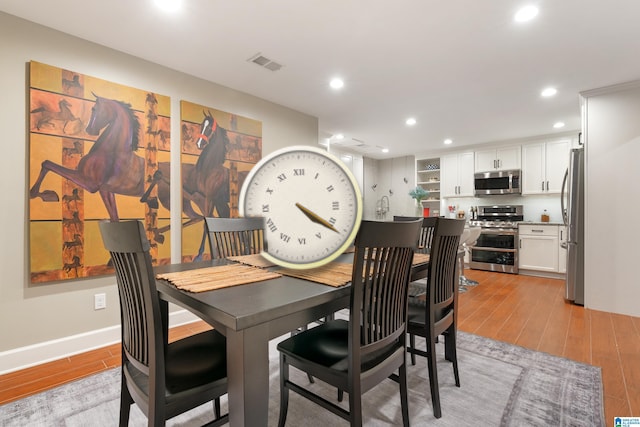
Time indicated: 4:21
